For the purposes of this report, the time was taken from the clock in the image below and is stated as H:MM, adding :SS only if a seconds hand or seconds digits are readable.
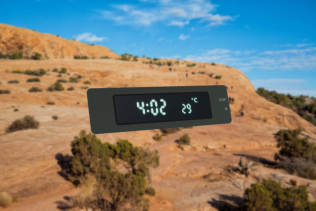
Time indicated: 4:02
